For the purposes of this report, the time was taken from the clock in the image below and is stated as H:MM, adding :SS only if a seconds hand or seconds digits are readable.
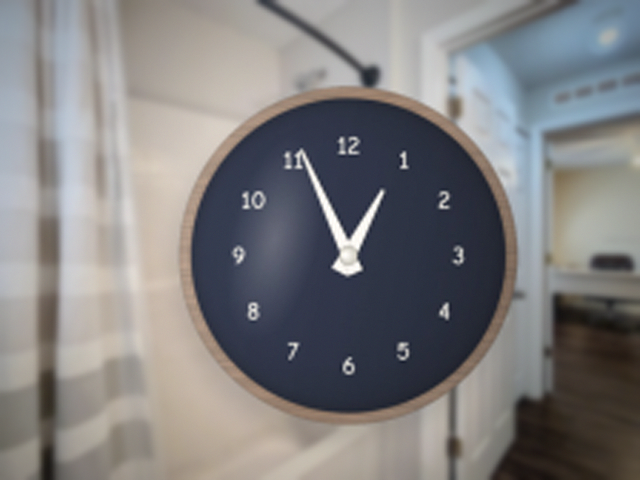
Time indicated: 12:56
